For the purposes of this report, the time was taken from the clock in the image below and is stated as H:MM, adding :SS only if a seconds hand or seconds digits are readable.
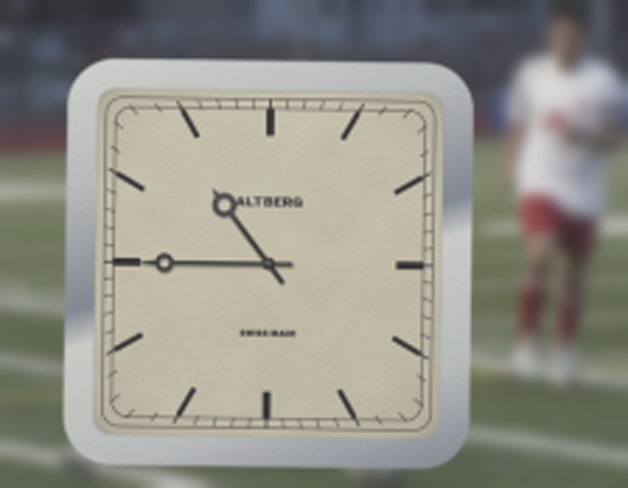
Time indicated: 10:45
